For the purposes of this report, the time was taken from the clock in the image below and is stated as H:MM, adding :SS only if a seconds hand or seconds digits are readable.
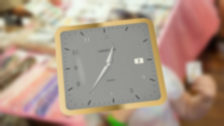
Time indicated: 12:36
